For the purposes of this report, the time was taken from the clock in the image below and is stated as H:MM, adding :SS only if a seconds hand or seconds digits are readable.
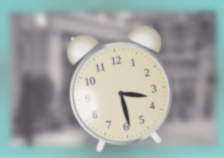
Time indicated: 3:29
